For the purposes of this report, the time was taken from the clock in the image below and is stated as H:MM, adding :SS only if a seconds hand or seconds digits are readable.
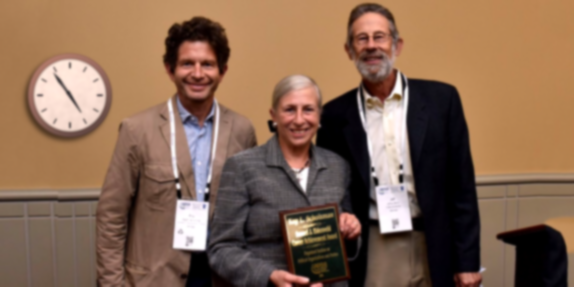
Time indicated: 4:54
